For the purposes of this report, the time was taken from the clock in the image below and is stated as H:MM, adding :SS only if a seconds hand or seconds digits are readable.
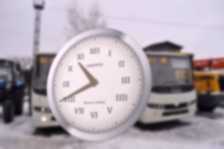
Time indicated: 10:41
